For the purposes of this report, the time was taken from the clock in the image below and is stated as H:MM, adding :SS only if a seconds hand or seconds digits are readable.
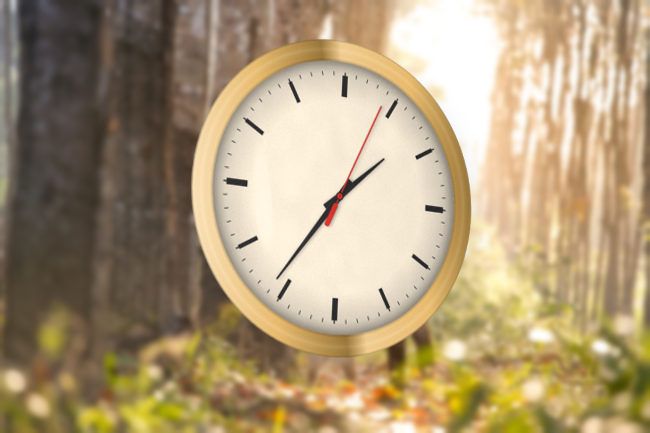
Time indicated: 1:36:04
